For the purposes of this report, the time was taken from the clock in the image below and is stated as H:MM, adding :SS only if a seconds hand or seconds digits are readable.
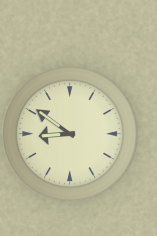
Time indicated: 8:51
